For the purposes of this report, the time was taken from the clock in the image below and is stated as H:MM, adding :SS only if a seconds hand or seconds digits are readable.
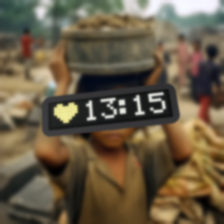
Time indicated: 13:15
